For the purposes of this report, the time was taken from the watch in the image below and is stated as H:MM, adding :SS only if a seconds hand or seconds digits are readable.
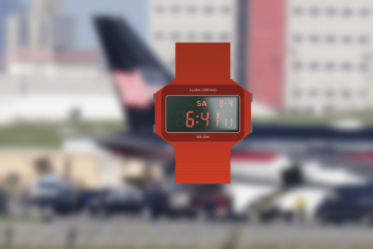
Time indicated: 6:41:11
